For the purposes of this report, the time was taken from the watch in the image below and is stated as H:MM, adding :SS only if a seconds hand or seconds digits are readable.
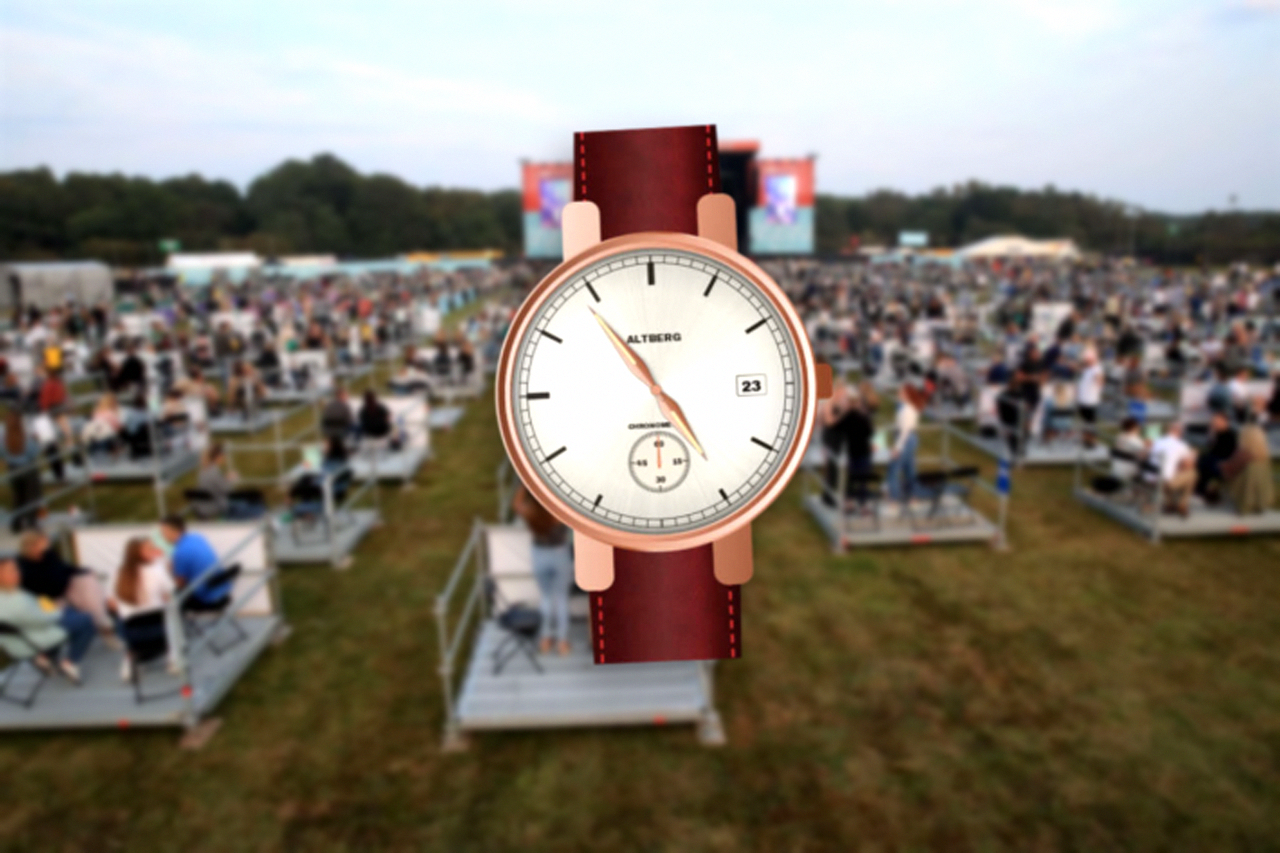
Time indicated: 4:54
